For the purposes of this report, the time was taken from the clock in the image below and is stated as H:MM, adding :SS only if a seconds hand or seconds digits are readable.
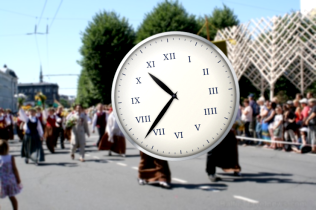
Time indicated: 10:37
